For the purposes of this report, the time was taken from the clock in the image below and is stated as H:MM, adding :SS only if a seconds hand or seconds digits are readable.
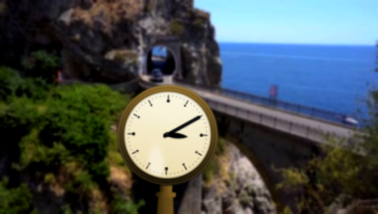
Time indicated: 3:10
